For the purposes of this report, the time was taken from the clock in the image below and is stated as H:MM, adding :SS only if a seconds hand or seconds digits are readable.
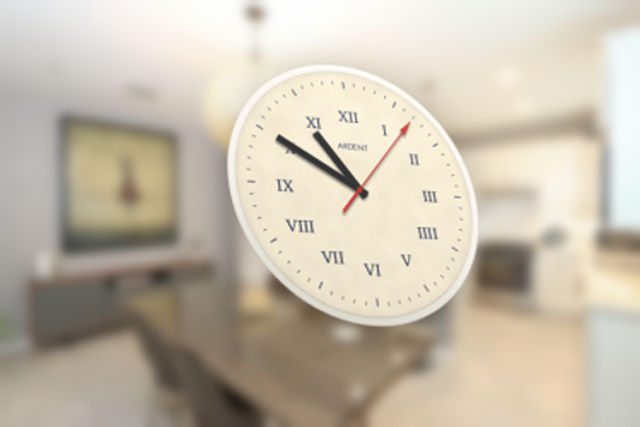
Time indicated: 10:50:07
